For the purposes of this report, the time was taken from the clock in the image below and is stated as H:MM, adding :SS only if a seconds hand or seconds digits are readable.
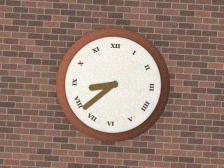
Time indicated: 8:38
